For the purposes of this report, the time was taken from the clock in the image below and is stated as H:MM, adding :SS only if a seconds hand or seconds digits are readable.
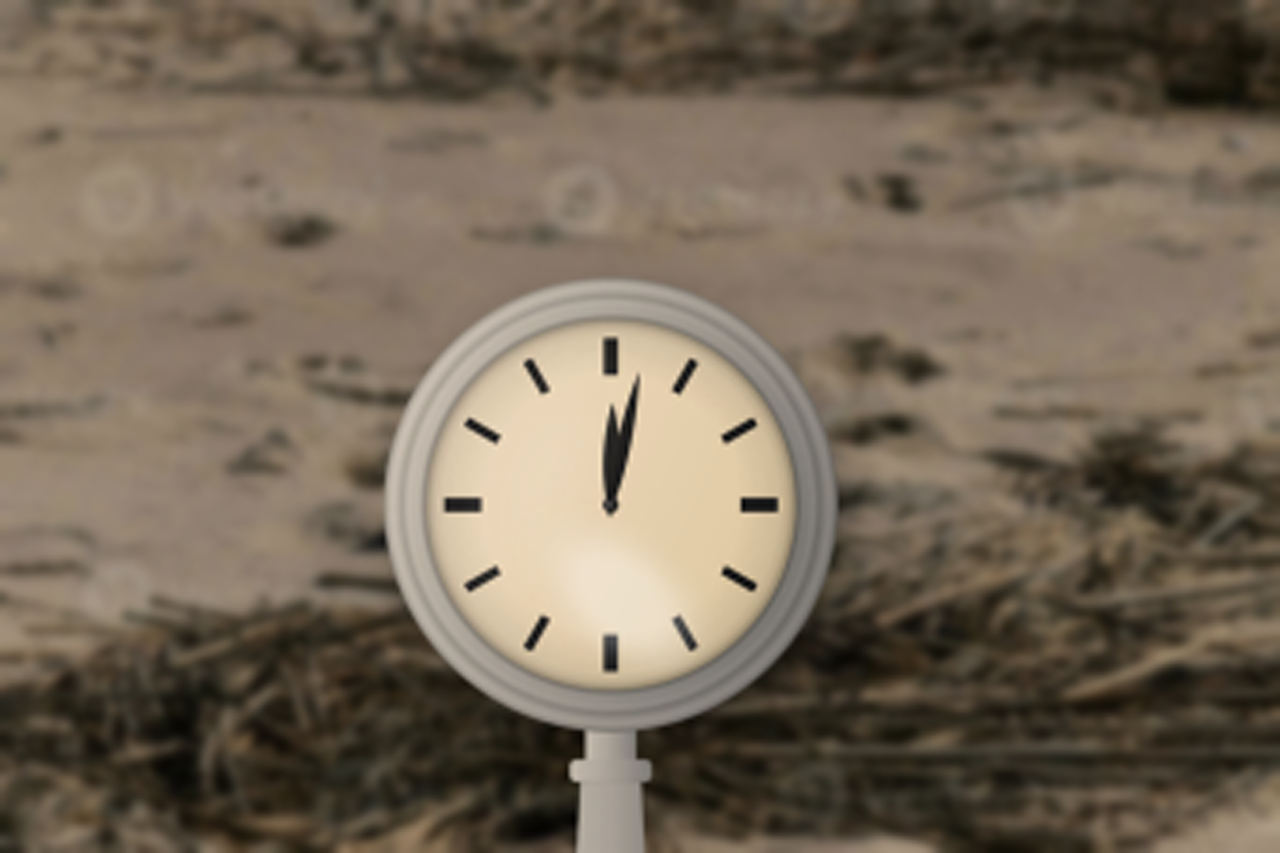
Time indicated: 12:02
